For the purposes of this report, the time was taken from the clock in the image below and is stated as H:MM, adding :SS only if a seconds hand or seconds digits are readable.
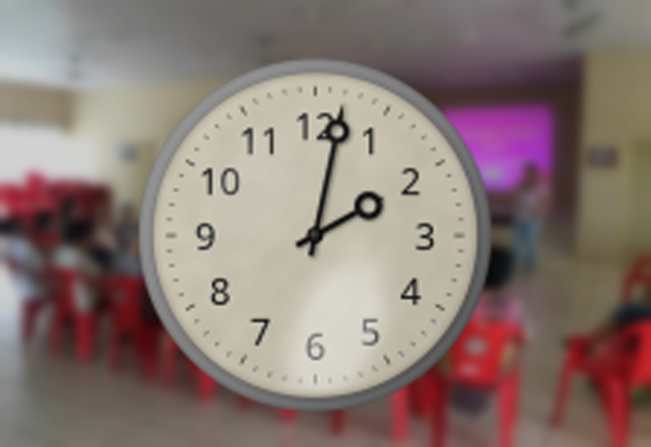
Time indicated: 2:02
